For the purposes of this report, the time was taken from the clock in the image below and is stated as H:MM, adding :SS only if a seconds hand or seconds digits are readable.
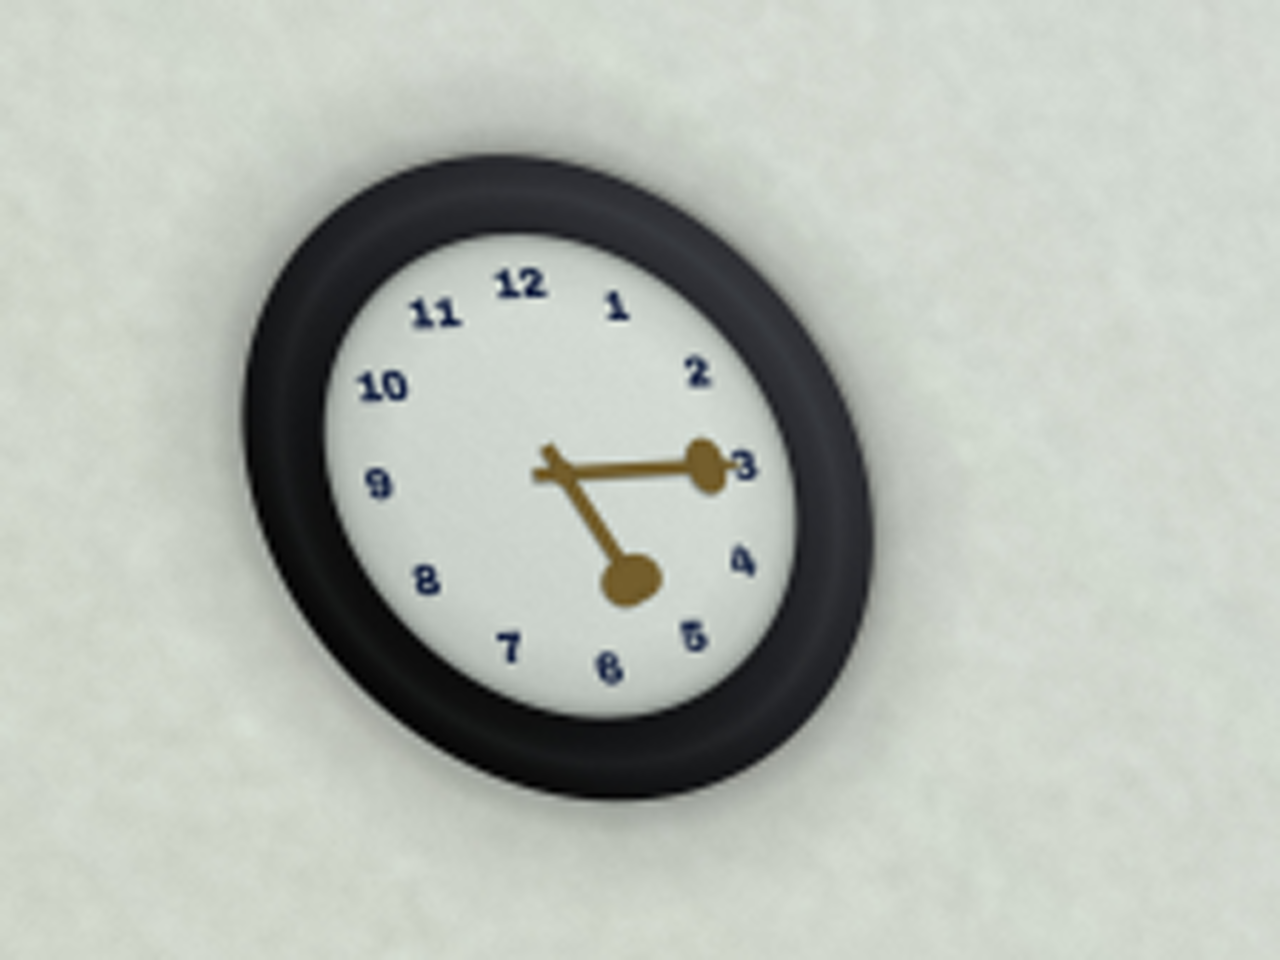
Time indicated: 5:15
